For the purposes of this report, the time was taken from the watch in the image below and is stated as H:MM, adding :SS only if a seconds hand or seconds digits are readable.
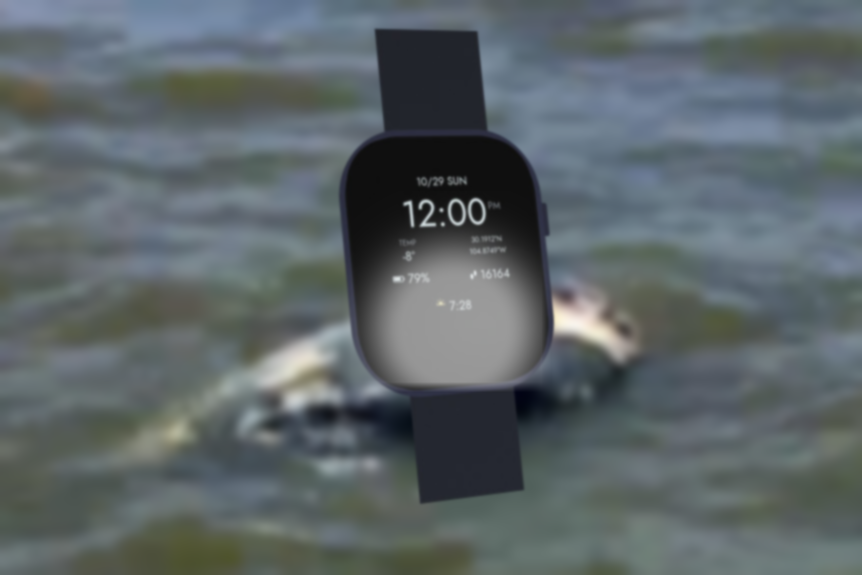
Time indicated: 12:00
